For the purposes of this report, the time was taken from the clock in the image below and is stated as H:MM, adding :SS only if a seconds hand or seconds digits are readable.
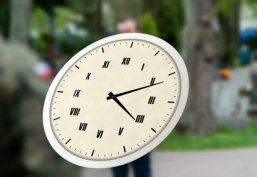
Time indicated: 4:11
